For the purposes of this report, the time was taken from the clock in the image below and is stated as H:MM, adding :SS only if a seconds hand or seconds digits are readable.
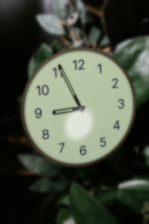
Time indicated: 8:56
